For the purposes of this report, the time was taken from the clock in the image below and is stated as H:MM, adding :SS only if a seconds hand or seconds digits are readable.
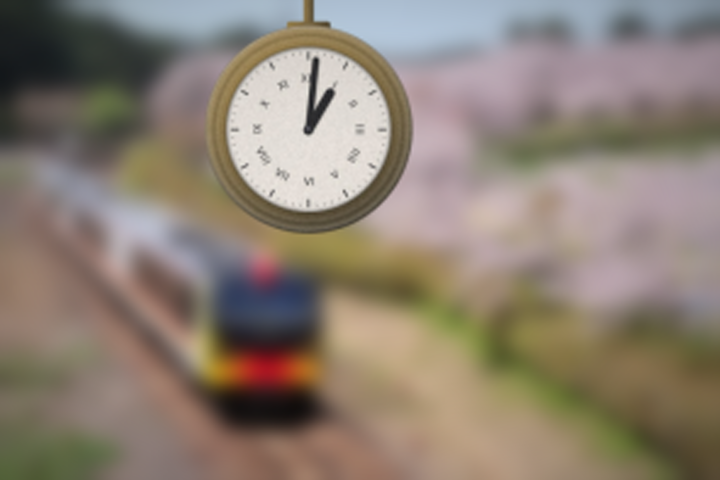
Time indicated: 1:01
